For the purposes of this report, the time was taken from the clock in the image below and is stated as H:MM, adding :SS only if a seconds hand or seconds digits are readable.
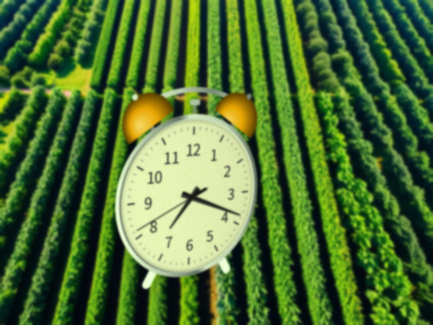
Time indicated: 7:18:41
